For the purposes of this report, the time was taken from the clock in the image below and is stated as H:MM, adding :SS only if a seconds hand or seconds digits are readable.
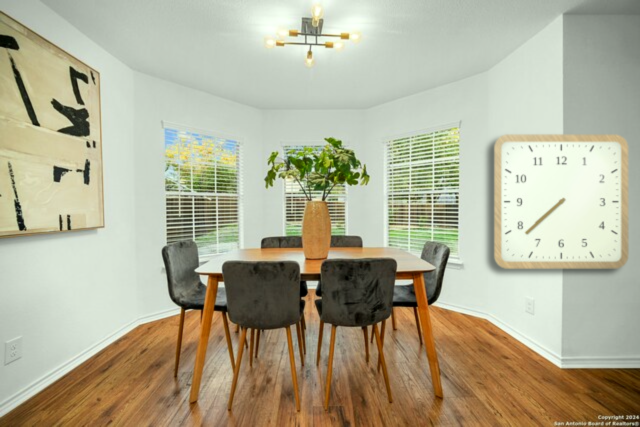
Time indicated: 7:38
